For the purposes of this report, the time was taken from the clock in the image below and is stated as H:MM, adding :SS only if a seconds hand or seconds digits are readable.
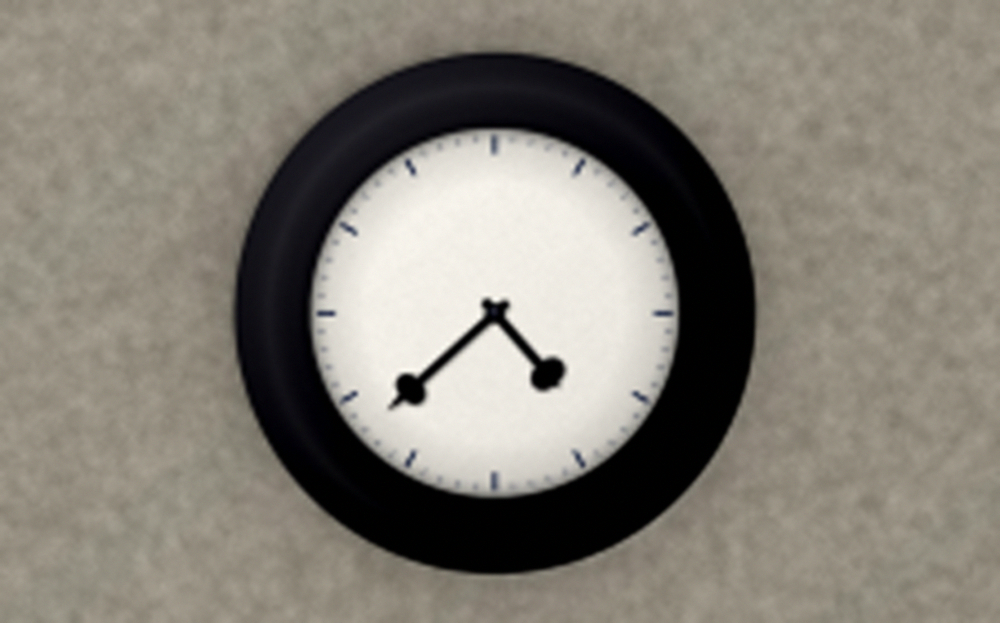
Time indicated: 4:38
